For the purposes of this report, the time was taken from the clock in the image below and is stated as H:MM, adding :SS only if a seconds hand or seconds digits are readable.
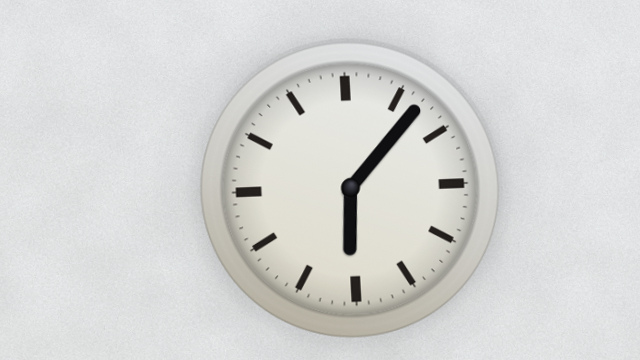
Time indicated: 6:07
